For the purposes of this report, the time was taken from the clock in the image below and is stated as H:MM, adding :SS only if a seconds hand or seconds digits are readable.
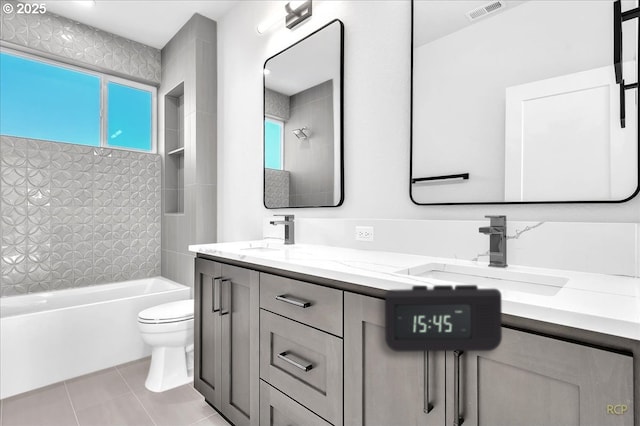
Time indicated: 15:45
